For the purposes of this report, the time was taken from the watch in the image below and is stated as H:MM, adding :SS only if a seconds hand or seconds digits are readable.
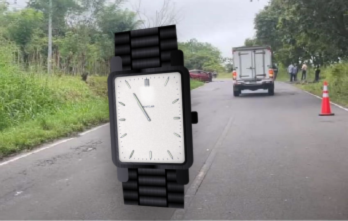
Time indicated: 10:55
